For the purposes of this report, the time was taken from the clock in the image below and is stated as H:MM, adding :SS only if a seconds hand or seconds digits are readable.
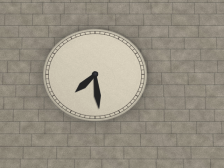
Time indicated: 7:29
